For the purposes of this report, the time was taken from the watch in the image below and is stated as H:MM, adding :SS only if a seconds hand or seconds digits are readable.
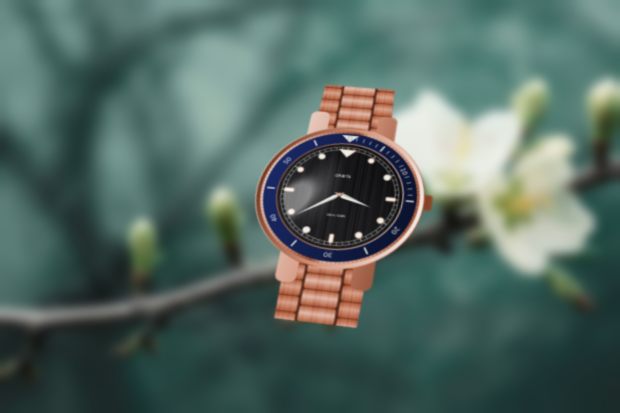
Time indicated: 3:39
